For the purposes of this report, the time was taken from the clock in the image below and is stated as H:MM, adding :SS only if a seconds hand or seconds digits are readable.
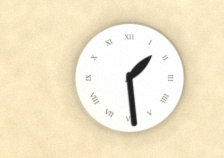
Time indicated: 1:29
